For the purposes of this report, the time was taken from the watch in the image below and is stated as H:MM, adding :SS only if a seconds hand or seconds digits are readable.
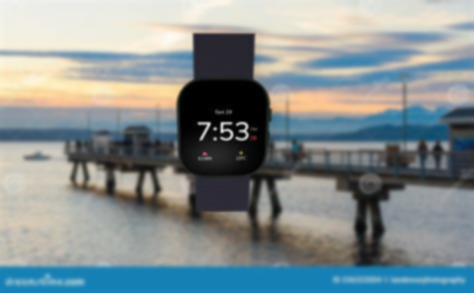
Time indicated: 7:53
